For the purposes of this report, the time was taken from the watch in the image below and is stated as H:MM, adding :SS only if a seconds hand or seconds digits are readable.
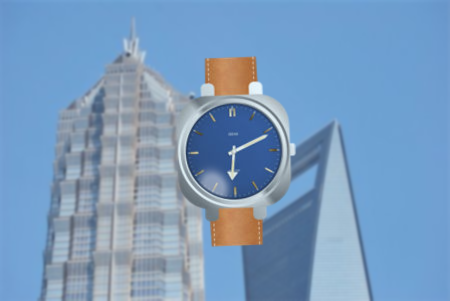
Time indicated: 6:11
